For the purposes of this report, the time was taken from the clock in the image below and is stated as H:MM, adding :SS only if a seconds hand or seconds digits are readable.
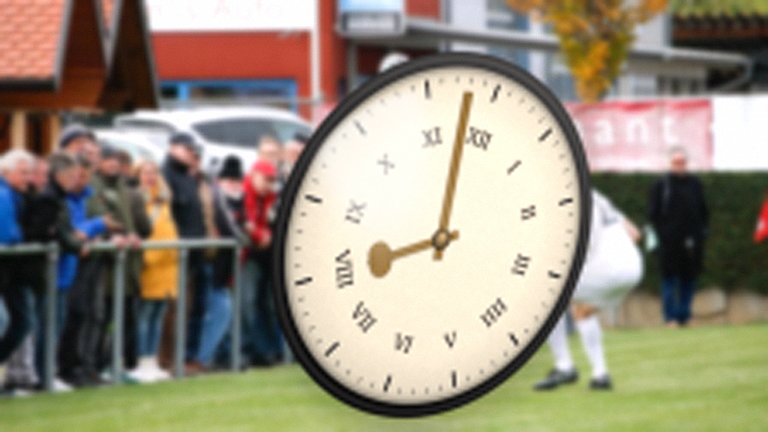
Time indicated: 7:58
